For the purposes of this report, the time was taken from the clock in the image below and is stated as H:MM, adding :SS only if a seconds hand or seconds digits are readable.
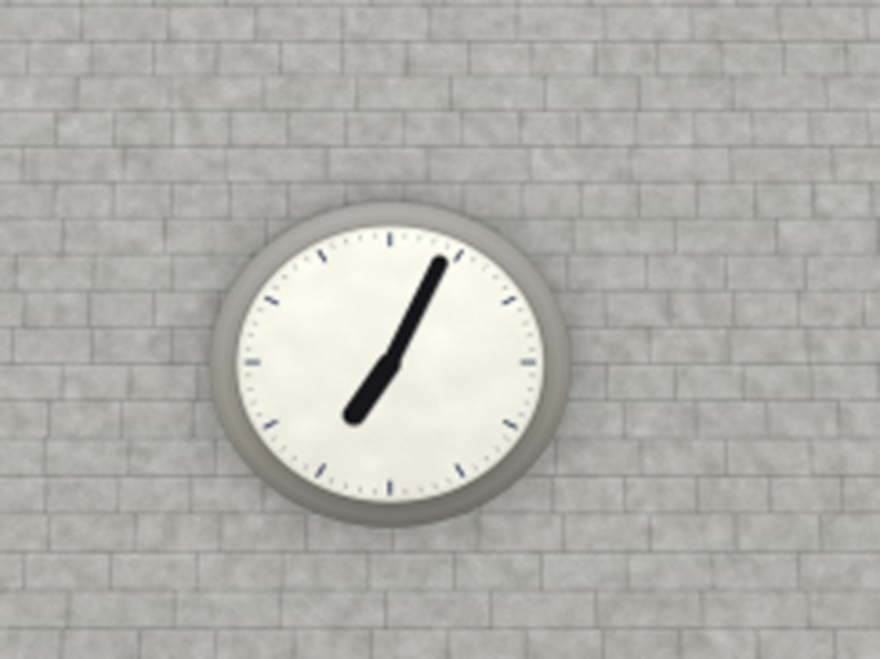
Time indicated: 7:04
